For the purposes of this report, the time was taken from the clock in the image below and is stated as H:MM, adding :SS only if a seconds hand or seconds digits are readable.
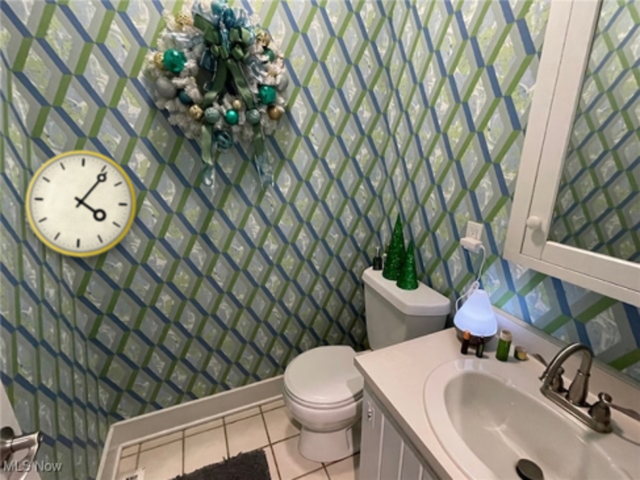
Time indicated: 4:06
